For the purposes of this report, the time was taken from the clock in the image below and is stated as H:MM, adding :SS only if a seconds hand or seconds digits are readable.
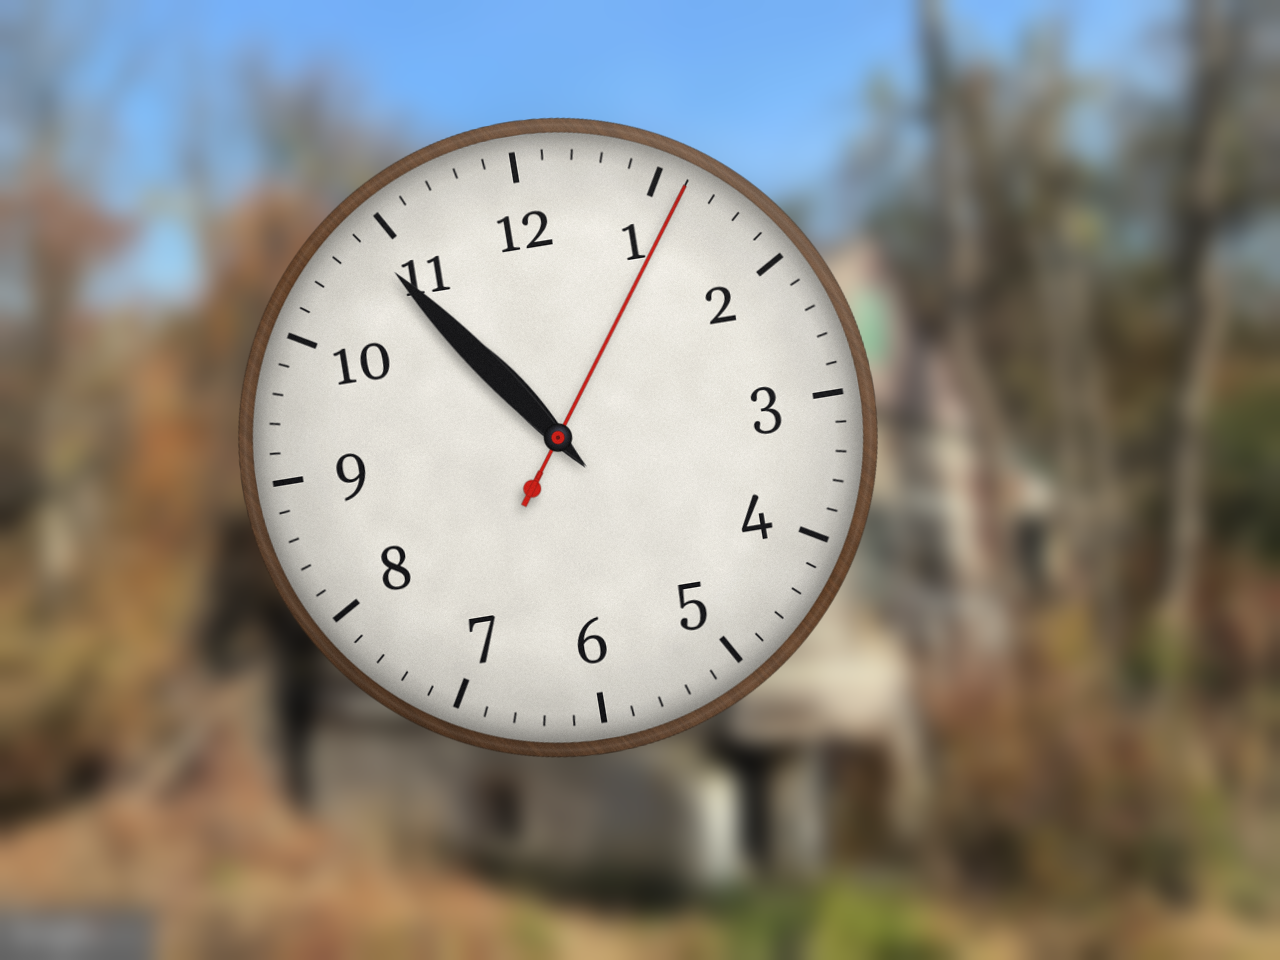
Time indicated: 10:54:06
